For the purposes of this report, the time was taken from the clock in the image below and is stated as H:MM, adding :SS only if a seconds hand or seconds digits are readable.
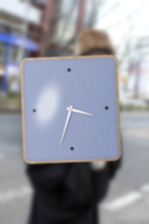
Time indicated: 3:33
